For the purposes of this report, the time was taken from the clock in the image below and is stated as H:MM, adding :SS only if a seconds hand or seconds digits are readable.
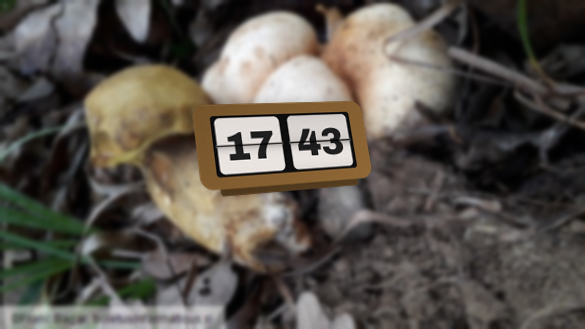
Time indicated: 17:43
